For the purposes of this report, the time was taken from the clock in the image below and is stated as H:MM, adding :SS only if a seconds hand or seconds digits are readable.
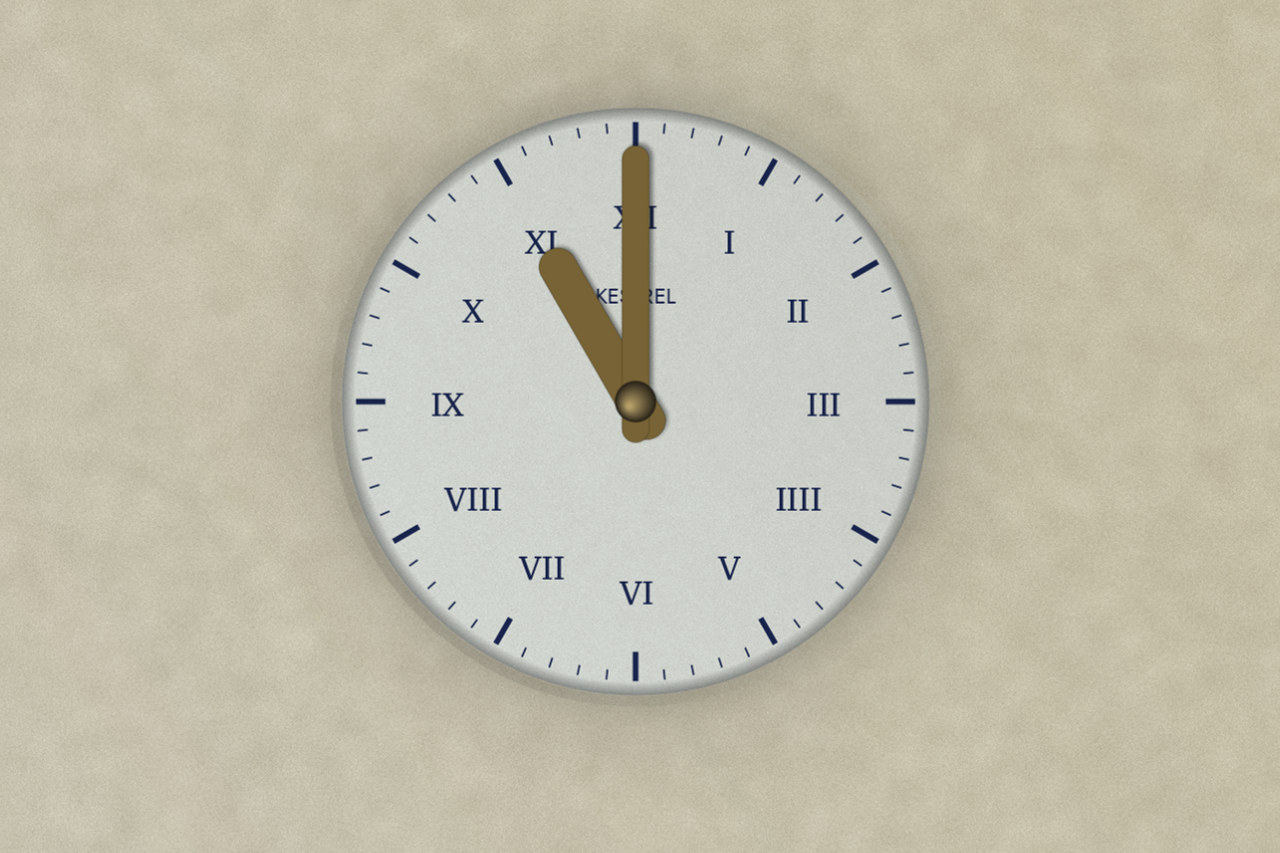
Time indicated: 11:00
